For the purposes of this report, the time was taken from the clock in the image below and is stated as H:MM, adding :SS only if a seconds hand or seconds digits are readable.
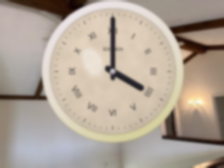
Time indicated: 4:00
